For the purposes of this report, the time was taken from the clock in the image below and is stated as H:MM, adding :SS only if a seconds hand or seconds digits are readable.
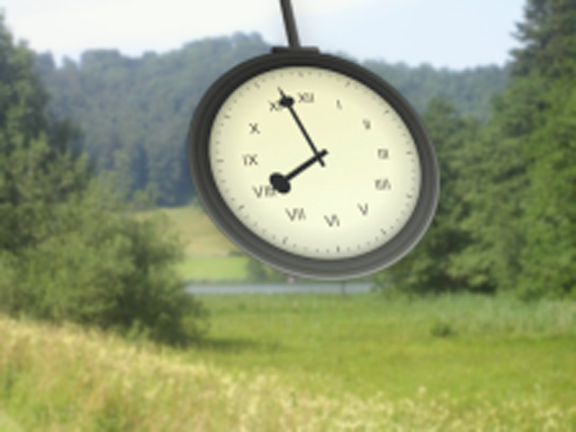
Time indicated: 7:57
